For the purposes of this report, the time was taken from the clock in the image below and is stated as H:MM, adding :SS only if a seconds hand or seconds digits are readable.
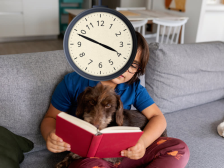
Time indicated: 3:49
